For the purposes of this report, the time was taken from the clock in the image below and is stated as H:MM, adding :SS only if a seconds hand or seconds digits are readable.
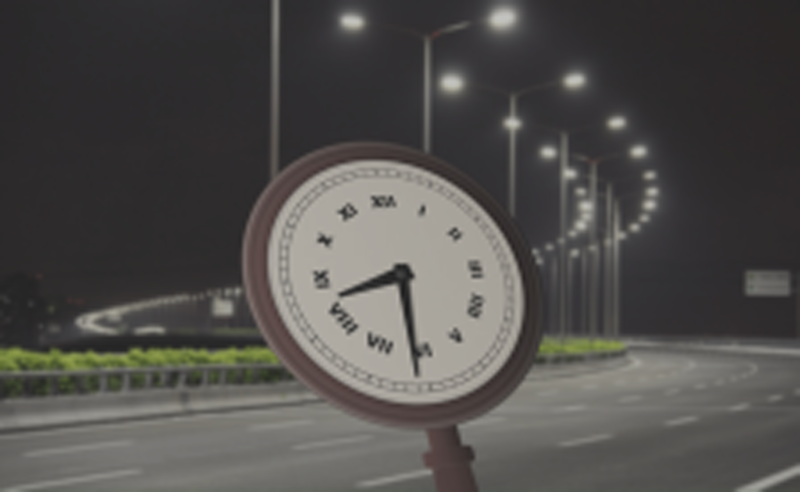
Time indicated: 8:31
